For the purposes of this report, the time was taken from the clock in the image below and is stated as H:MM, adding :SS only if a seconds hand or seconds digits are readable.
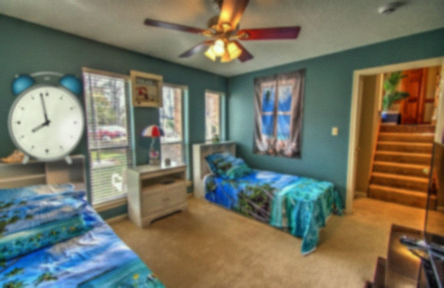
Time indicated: 7:58
